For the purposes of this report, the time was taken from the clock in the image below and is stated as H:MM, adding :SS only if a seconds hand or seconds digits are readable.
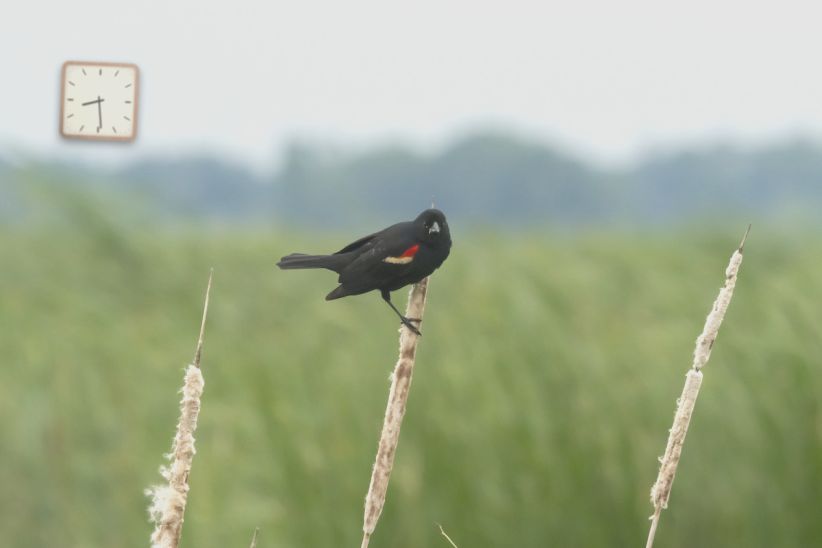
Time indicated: 8:29
